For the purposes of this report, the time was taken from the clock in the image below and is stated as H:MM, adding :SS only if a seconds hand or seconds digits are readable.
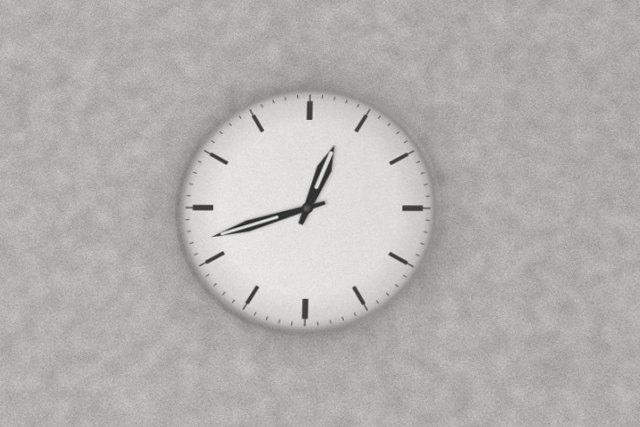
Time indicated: 12:42
